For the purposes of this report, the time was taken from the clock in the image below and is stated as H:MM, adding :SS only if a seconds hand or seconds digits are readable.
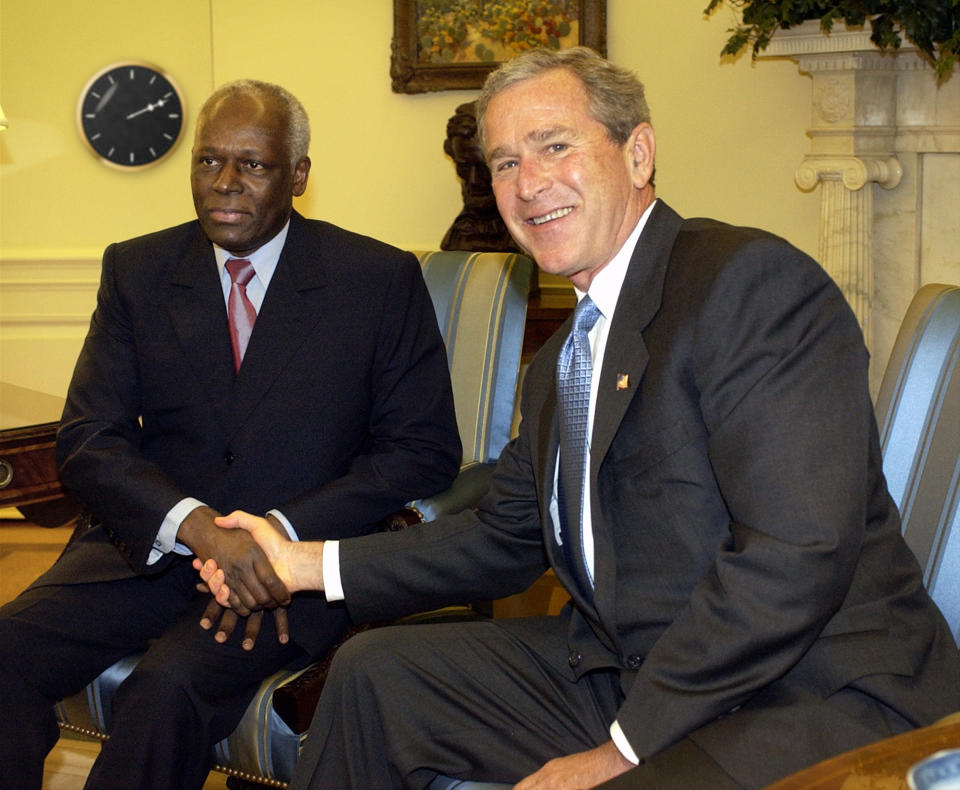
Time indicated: 2:11
